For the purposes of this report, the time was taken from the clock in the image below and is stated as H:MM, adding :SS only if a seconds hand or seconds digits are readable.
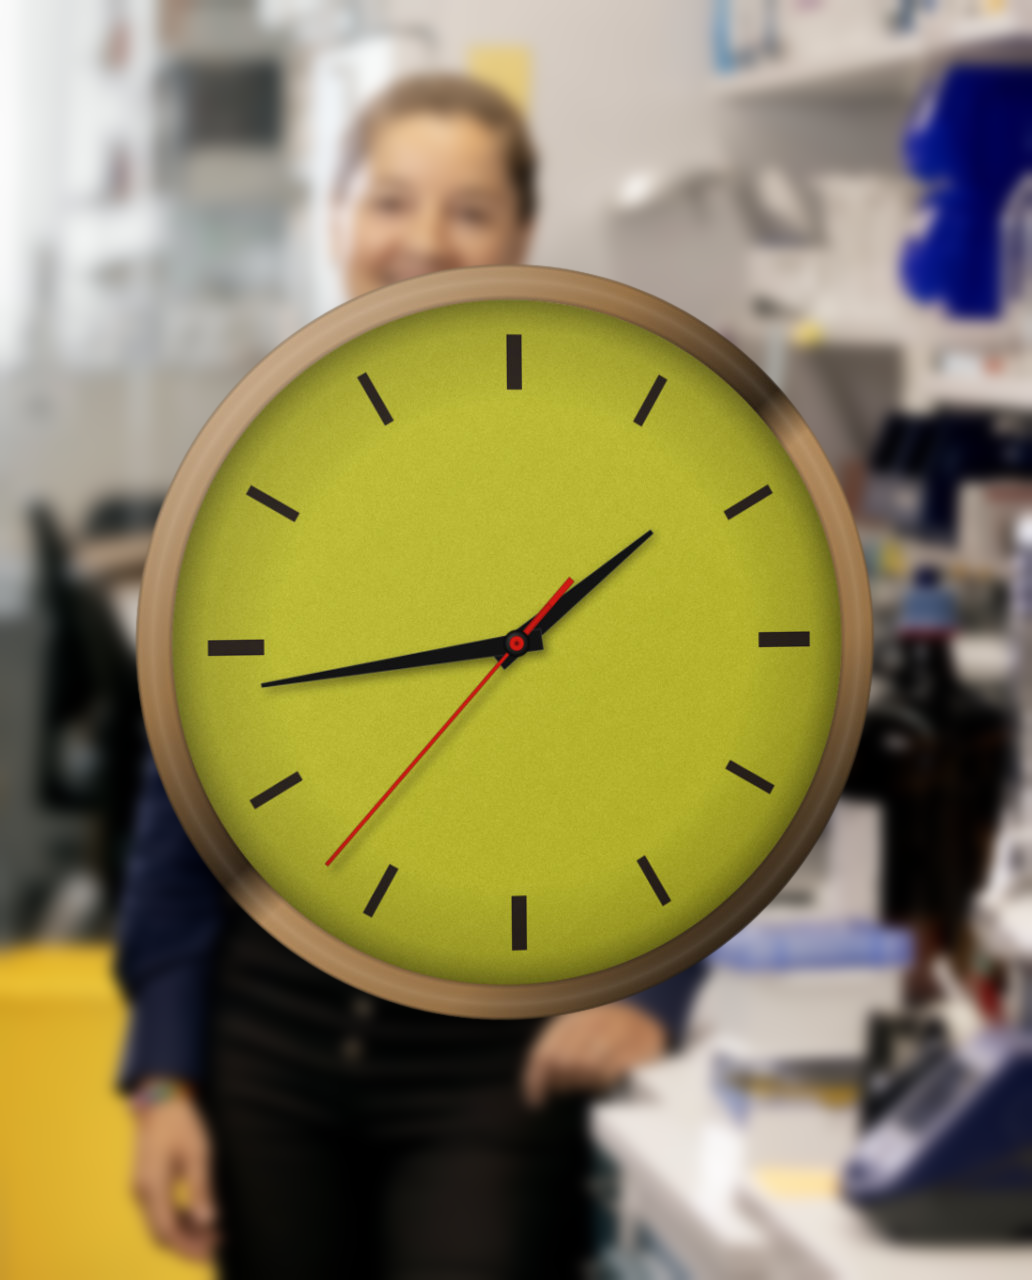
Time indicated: 1:43:37
